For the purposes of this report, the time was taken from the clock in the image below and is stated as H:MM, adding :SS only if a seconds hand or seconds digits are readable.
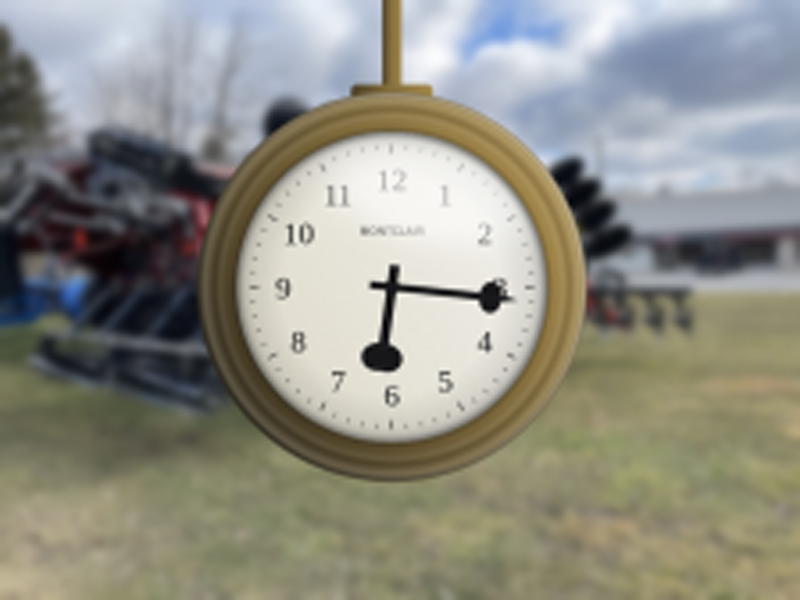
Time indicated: 6:16
